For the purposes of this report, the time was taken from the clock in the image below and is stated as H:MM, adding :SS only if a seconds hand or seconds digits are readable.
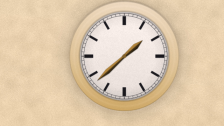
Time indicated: 1:38
